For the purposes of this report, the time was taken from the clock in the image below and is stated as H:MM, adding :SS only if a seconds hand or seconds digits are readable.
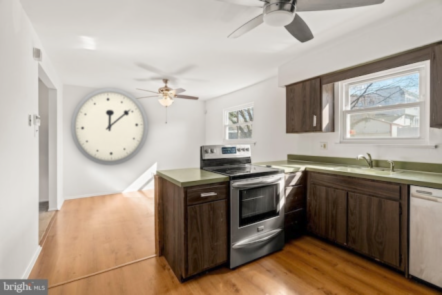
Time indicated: 12:09
